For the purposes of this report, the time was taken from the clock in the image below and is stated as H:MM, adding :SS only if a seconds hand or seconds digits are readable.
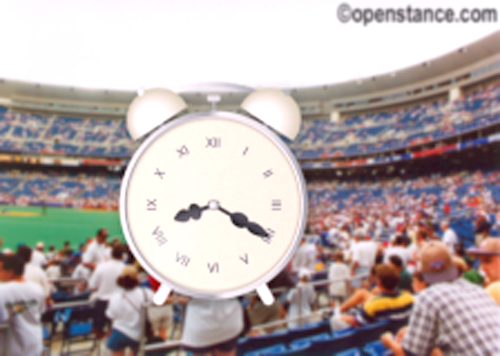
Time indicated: 8:20
